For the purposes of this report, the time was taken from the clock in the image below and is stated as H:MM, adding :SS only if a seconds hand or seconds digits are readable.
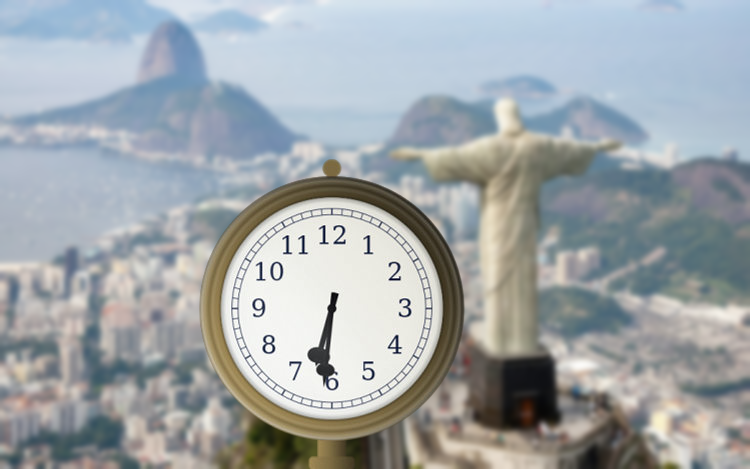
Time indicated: 6:31
